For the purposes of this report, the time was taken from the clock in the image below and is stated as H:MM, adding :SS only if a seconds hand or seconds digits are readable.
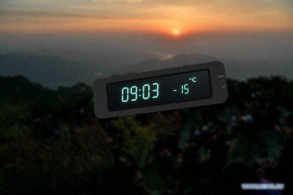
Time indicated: 9:03
